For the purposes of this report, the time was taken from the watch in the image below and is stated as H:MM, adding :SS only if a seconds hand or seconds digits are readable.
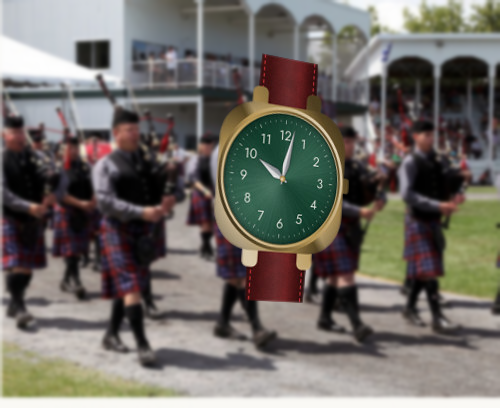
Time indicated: 10:02
